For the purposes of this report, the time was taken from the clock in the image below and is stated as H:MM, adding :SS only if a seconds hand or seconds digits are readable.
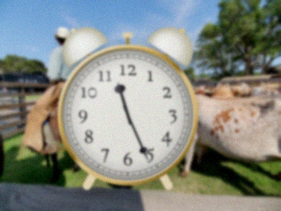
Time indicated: 11:26
